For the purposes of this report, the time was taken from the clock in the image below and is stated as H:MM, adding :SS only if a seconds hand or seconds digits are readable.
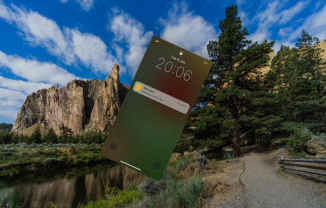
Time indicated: 20:06
